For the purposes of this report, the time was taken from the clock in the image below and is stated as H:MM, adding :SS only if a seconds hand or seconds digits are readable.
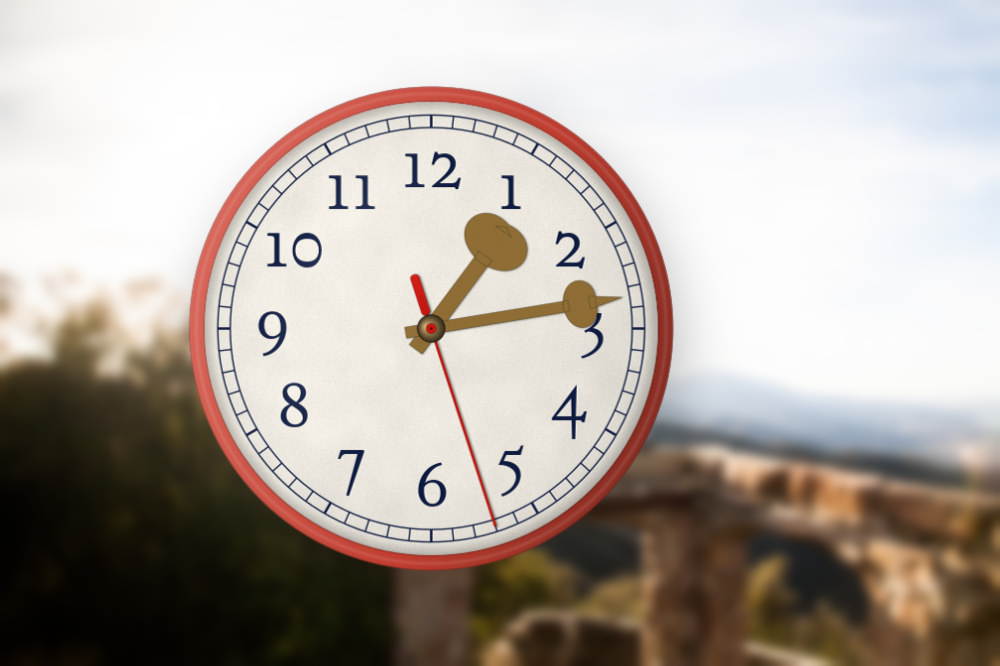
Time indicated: 1:13:27
